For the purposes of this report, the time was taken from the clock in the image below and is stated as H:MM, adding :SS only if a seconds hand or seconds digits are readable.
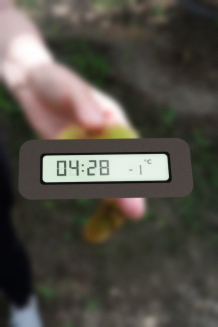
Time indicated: 4:28
